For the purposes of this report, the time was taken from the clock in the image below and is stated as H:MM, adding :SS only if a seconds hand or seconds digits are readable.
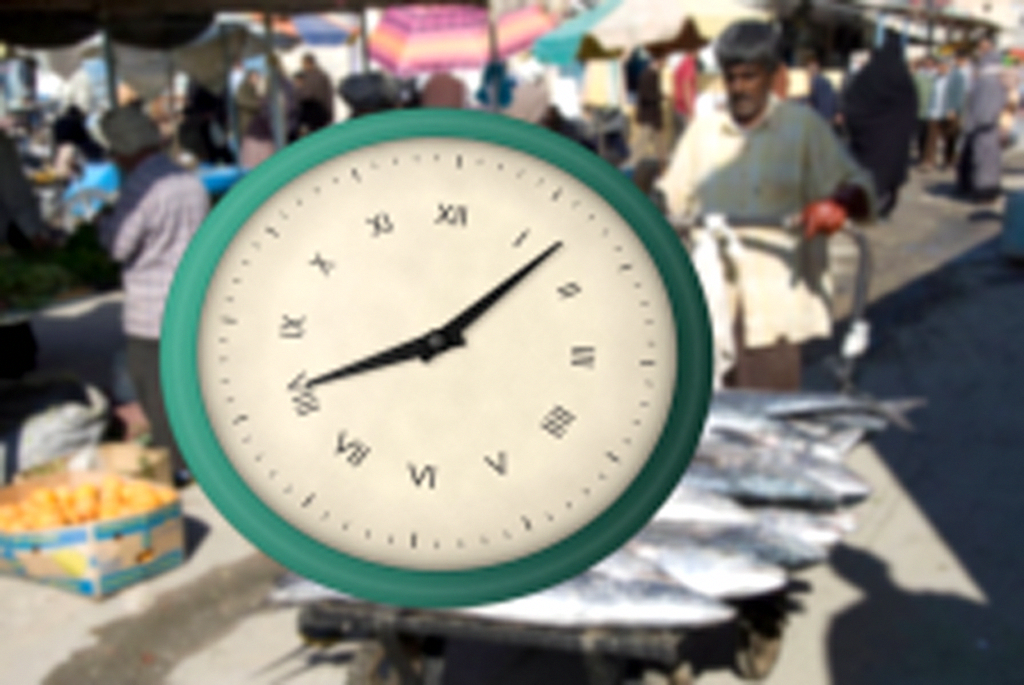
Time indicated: 8:07
